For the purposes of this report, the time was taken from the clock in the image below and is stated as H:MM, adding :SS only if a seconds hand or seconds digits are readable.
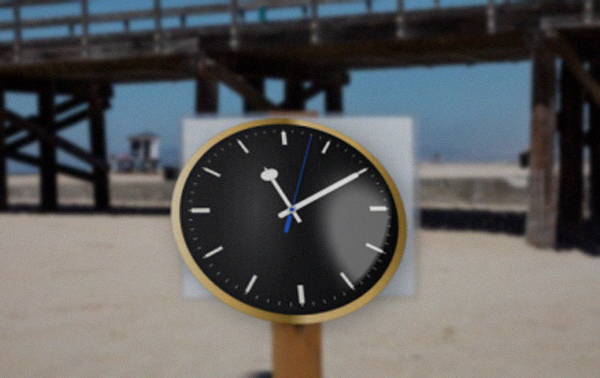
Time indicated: 11:10:03
